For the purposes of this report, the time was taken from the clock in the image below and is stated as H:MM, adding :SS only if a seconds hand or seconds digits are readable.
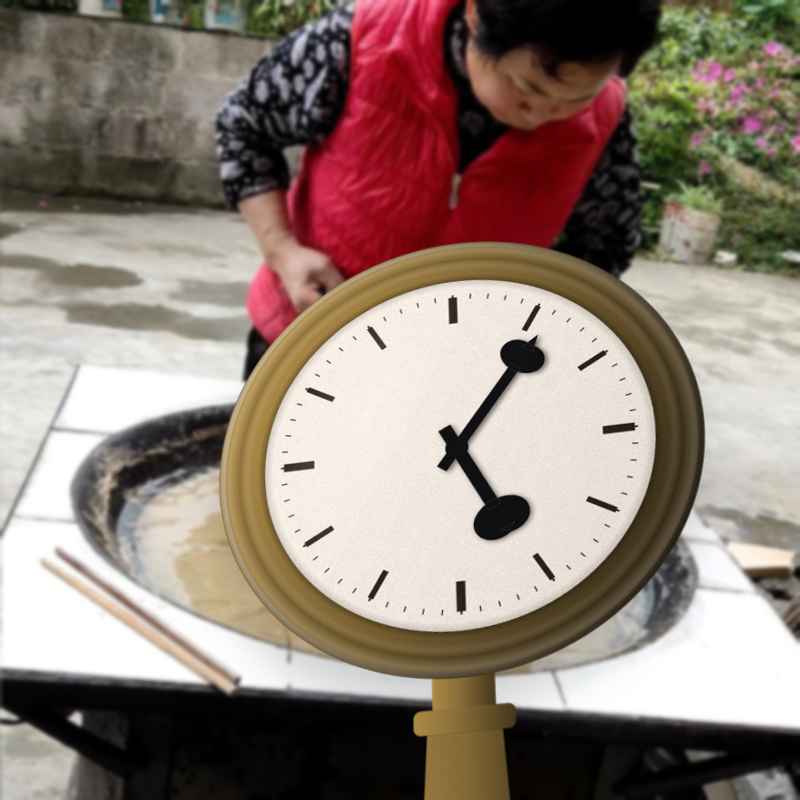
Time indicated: 5:06
